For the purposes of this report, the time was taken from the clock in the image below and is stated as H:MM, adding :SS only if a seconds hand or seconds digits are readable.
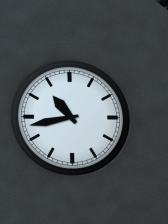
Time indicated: 10:43
